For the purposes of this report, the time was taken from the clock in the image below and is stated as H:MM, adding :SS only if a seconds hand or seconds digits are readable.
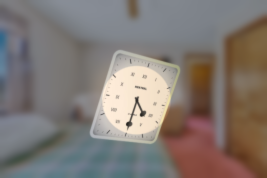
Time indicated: 4:30
